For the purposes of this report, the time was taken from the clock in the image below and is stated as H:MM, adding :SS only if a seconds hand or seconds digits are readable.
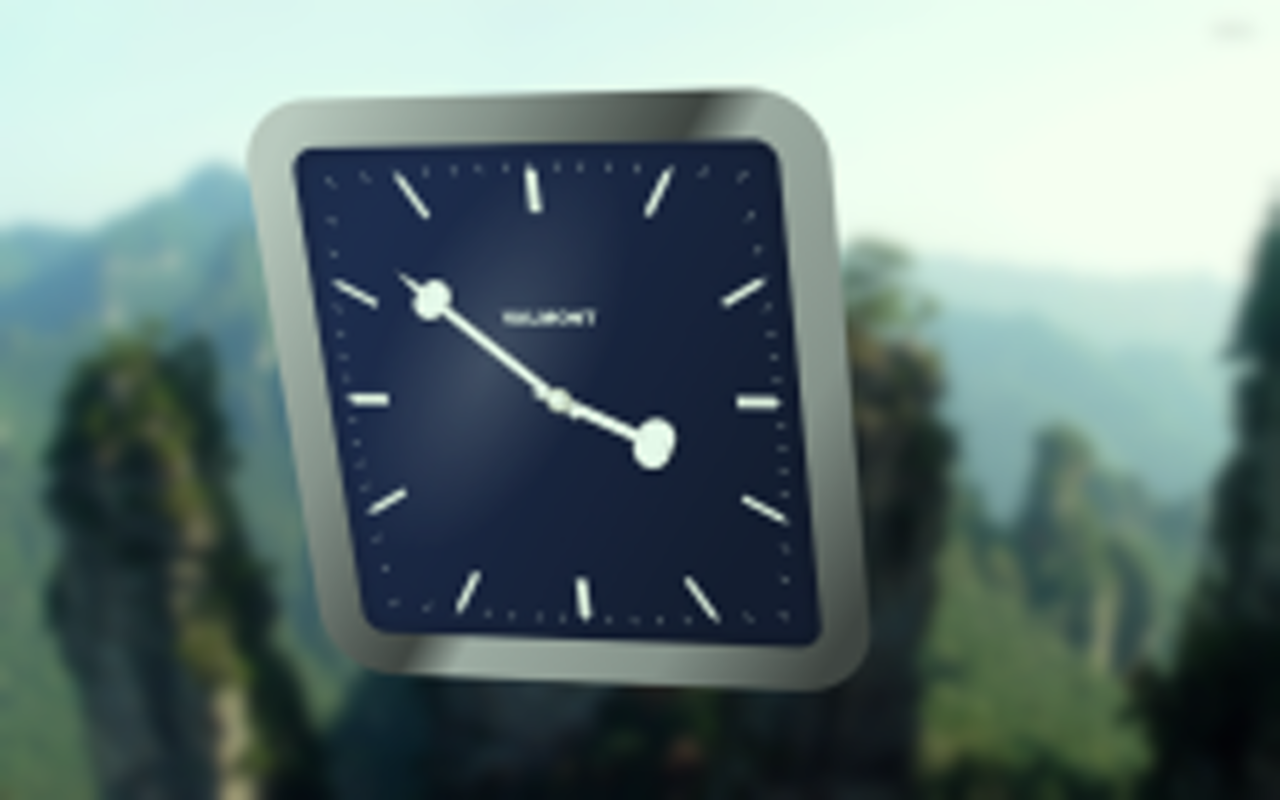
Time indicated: 3:52
